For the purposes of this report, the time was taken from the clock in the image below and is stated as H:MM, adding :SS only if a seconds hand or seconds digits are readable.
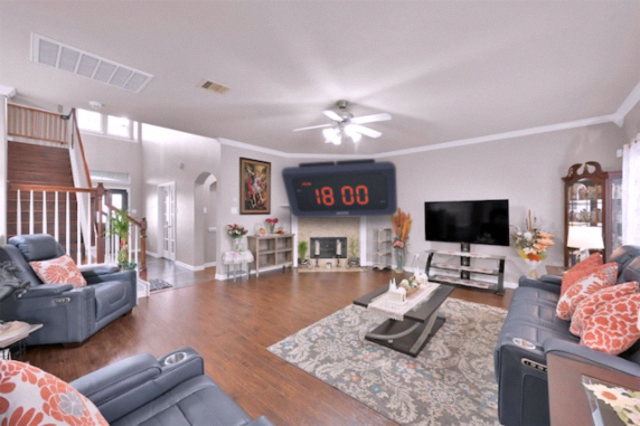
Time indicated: 18:00
